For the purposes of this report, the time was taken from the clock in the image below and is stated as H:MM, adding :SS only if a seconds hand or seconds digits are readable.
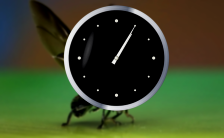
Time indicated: 1:05
